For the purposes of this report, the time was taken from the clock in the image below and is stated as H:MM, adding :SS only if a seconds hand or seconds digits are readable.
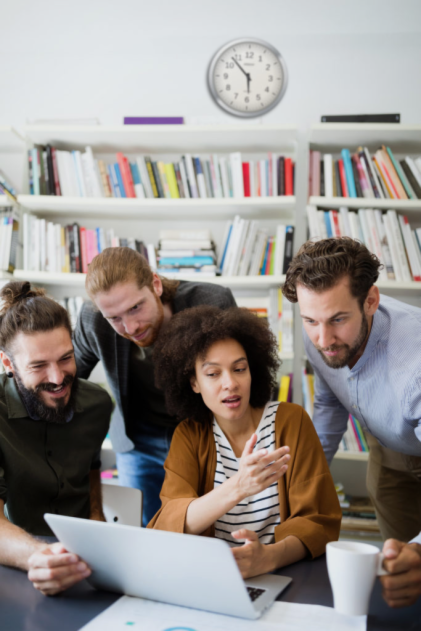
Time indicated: 5:53
